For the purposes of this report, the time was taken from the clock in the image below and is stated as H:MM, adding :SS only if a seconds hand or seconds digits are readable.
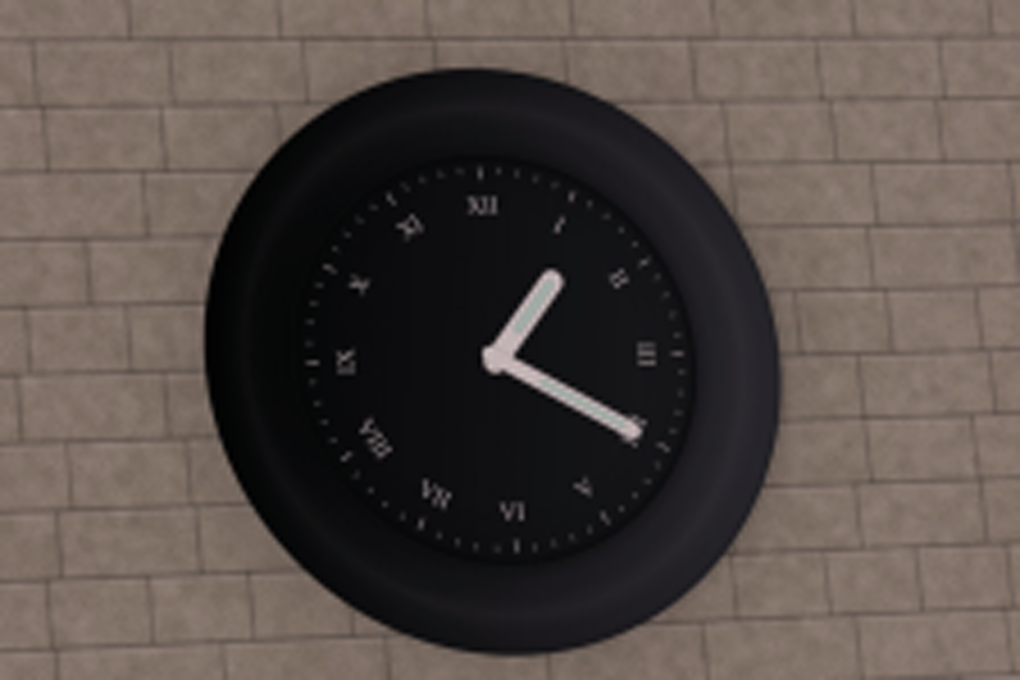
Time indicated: 1:20
